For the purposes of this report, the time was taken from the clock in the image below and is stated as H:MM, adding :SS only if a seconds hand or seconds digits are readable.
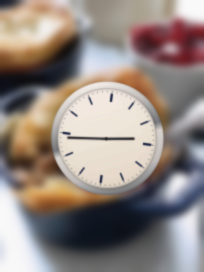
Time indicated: 2:44
